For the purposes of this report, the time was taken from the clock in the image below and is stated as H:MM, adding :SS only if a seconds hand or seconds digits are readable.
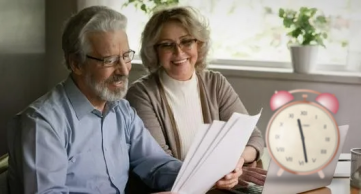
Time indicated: 11:28
